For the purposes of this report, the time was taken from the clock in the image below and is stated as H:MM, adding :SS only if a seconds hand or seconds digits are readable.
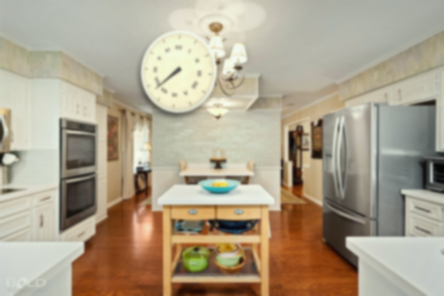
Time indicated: 7:38
